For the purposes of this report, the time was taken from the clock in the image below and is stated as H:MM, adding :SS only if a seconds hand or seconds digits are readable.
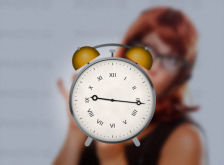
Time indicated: 9:16
